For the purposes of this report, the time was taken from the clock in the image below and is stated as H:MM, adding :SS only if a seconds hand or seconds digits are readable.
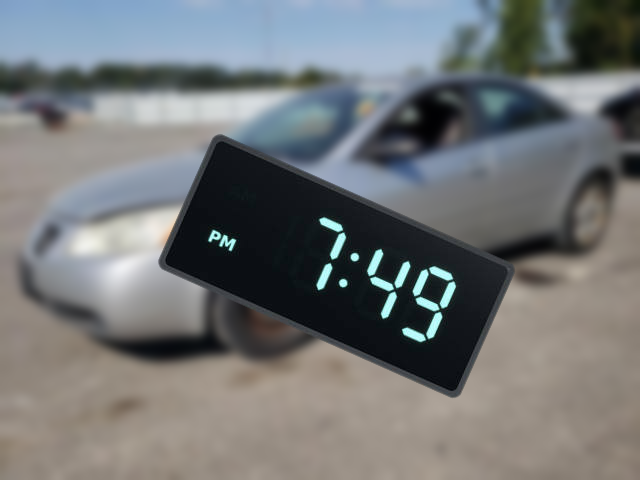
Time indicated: 7:49
